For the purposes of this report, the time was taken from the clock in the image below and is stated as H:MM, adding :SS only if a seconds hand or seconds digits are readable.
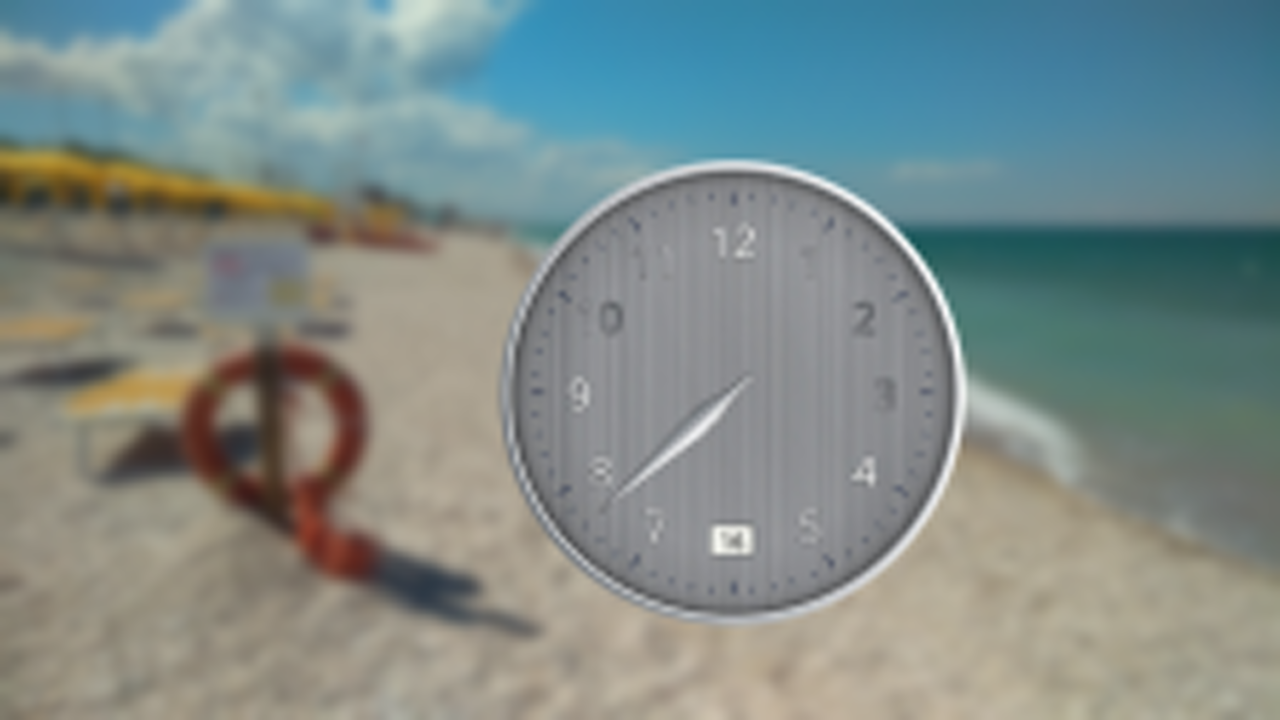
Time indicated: 7:38
